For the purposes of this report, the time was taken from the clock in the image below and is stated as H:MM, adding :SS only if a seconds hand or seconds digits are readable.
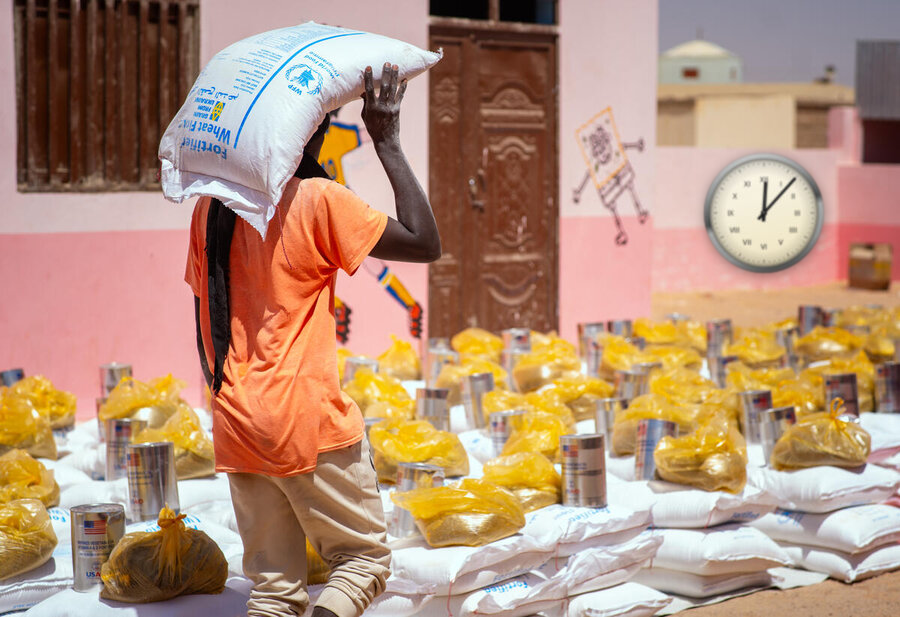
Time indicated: 12:07
